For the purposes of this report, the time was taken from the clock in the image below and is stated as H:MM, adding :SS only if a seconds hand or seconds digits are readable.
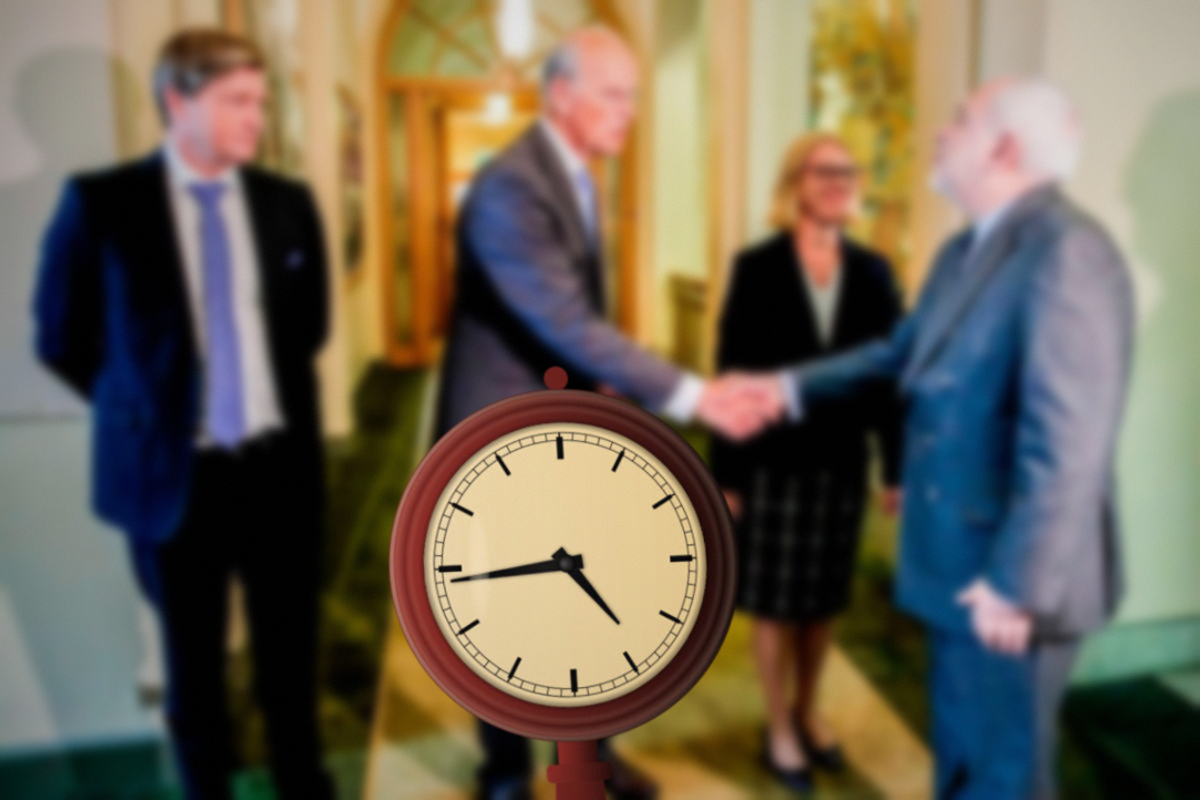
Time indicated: 4:44
